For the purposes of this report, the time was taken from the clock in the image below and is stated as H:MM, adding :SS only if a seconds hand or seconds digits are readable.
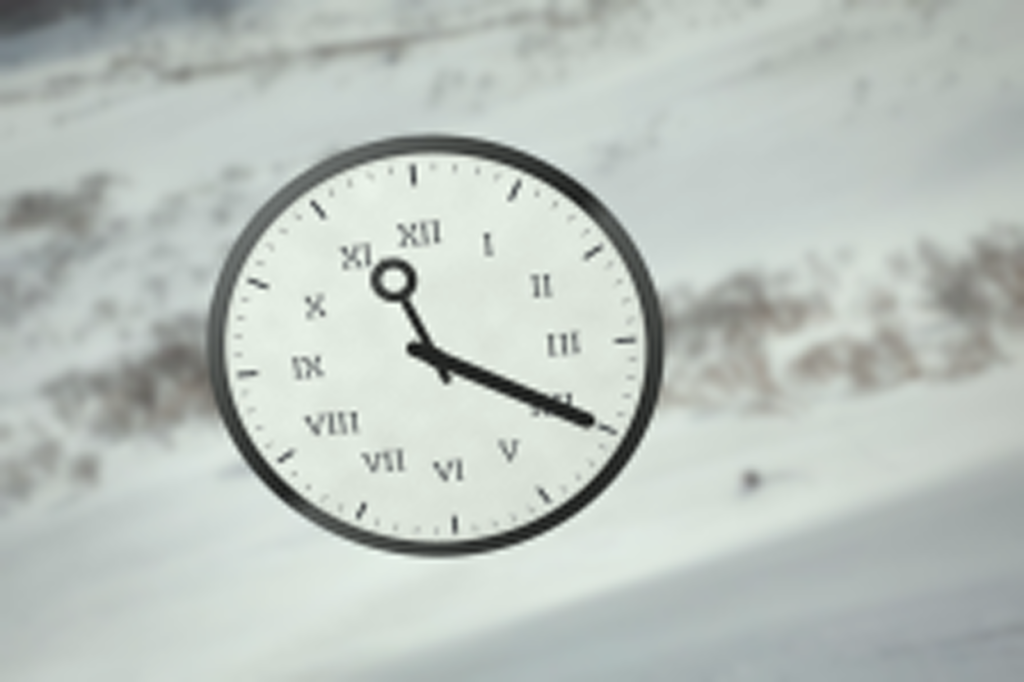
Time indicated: 11:20
